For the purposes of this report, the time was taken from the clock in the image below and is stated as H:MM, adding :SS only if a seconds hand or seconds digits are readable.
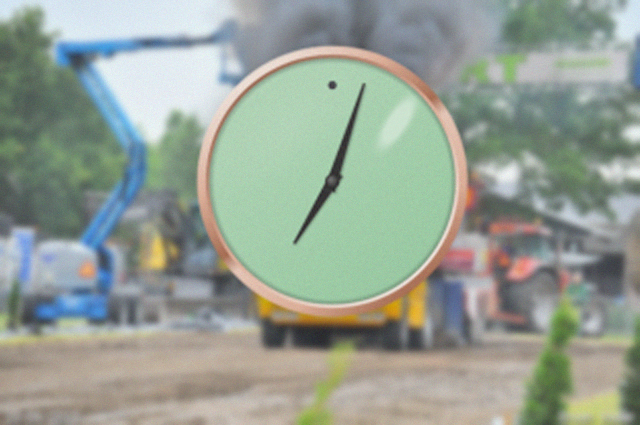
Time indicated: 7:03
